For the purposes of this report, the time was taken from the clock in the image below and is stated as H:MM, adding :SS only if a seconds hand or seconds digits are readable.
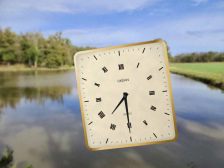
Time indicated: 7:30
